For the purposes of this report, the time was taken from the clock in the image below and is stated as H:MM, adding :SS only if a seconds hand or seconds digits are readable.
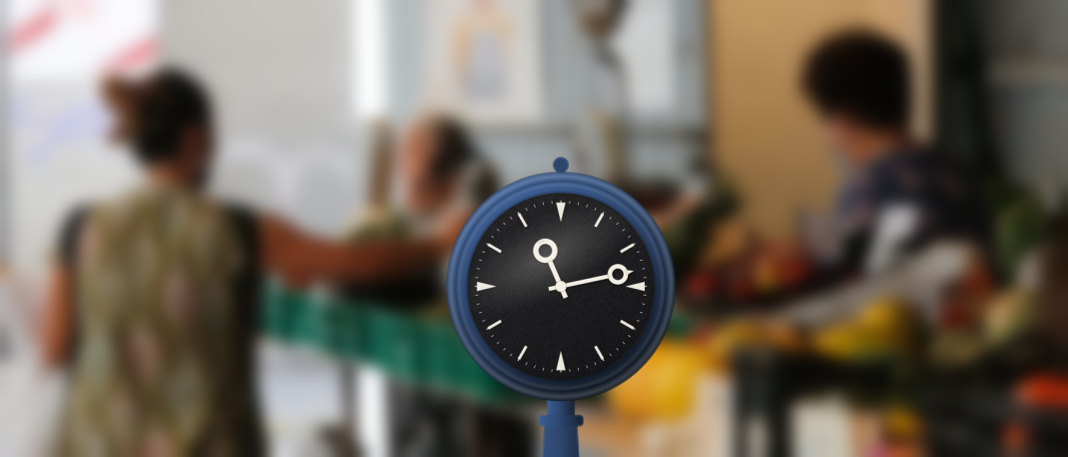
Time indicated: 11:13
